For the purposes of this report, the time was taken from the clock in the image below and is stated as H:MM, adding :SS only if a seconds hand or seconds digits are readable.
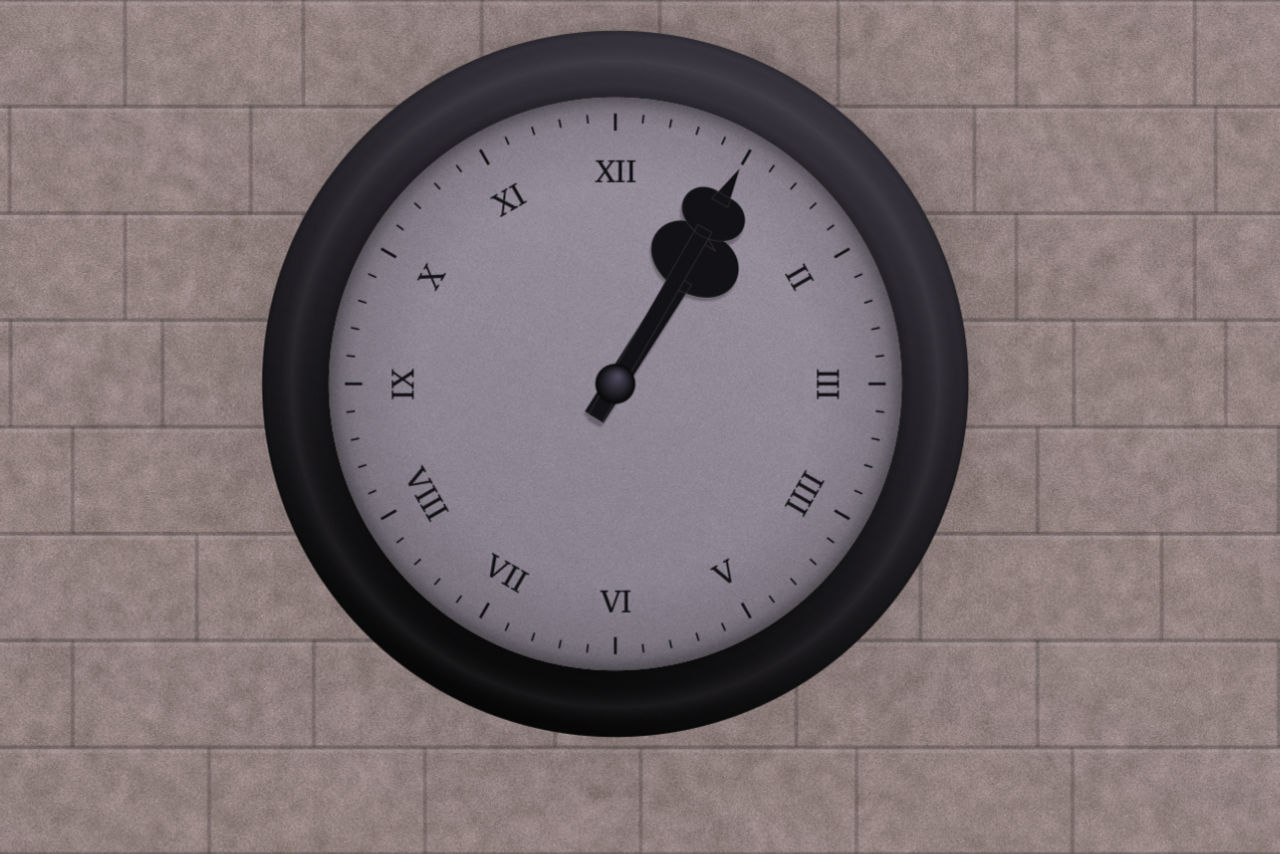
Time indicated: 1:05
